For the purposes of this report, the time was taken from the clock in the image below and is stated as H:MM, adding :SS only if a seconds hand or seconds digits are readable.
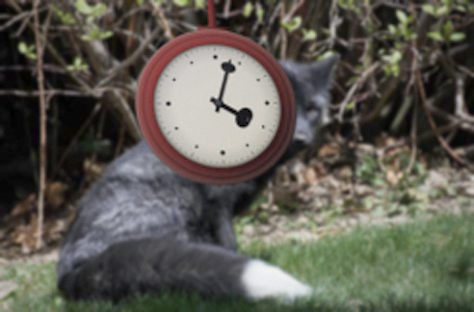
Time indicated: 4:03
